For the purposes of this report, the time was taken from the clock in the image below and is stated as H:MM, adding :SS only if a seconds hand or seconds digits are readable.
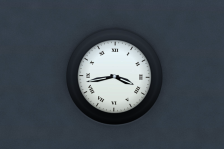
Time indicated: 3:43
